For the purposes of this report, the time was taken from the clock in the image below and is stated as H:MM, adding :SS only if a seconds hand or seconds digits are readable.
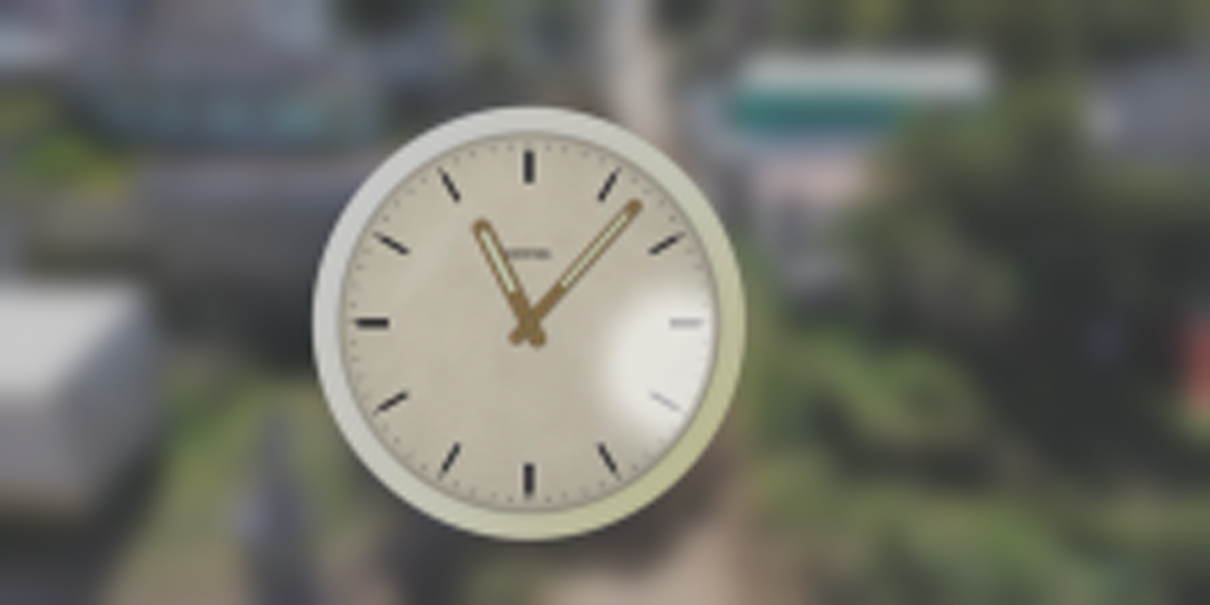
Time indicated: 11:07
